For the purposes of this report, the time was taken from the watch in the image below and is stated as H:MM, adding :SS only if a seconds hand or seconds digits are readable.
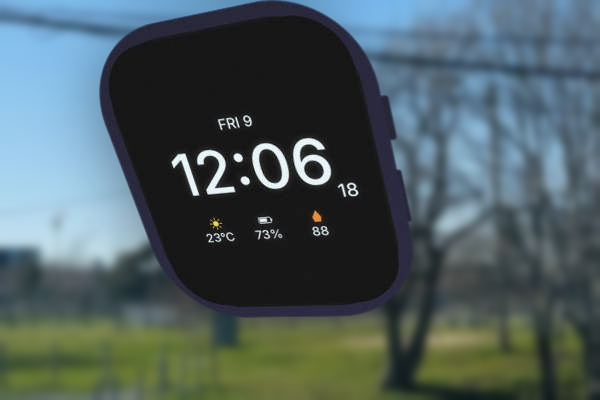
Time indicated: 12:06:18
